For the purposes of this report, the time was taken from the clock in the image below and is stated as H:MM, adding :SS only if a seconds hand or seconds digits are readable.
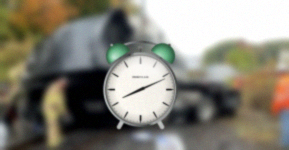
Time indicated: 8:11
